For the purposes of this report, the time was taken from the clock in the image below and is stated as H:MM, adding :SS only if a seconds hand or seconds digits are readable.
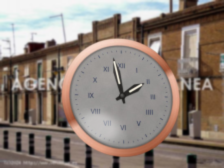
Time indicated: 1:58
